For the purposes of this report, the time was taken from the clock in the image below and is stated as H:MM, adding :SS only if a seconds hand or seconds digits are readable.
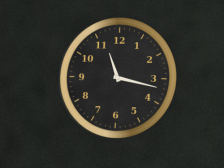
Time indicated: 11:17
